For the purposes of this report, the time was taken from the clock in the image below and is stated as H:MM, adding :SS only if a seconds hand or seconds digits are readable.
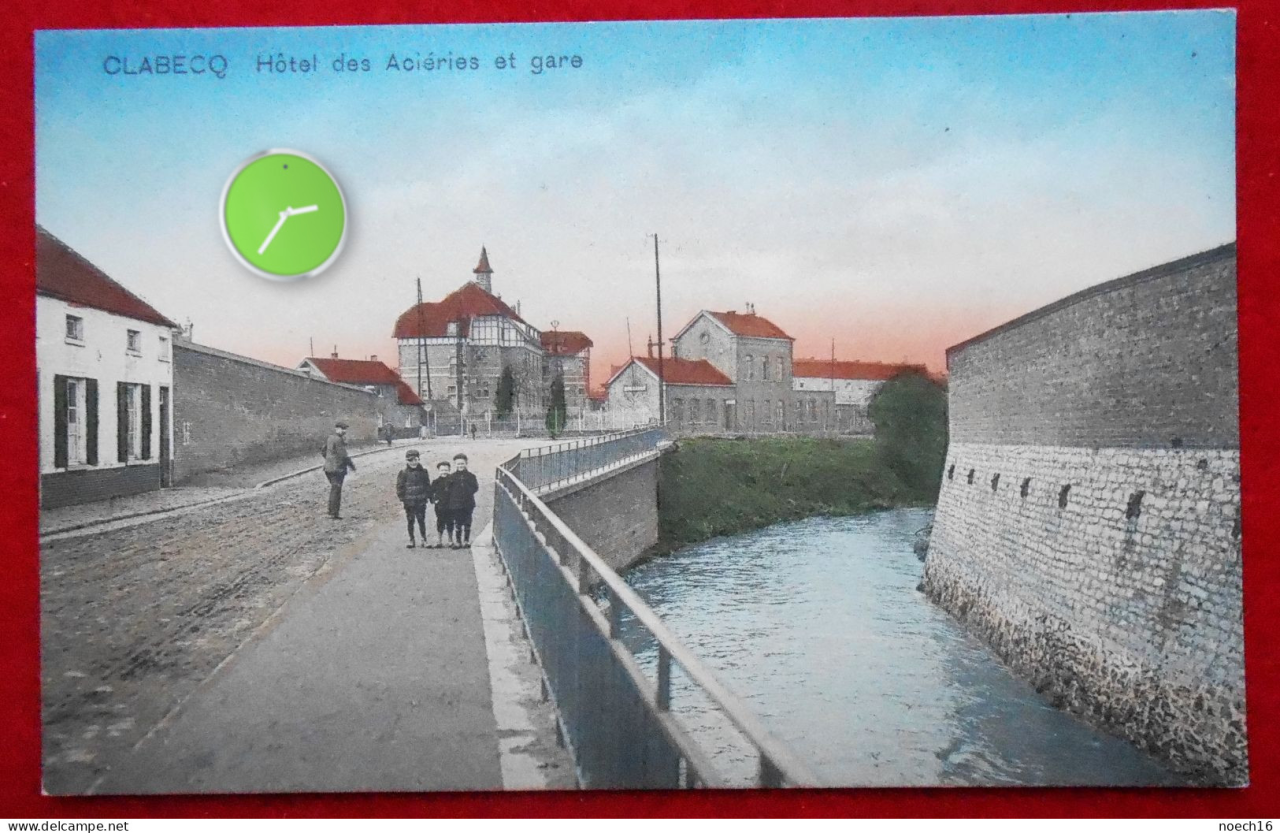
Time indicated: 2:36
